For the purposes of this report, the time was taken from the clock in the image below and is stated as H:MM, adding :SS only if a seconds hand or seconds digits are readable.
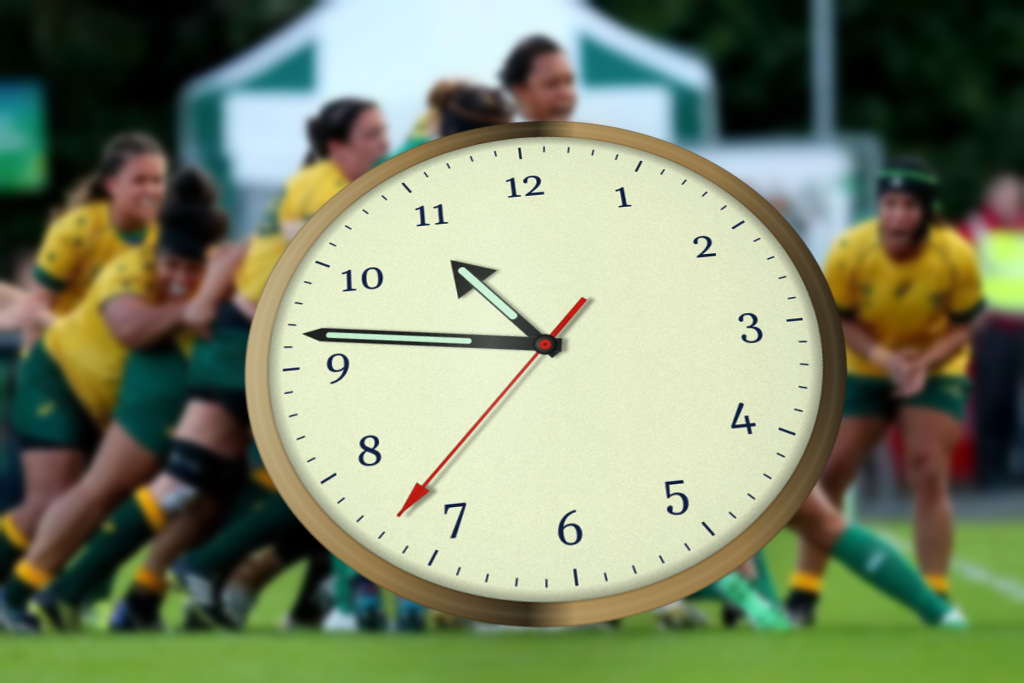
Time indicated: 10:46:37
